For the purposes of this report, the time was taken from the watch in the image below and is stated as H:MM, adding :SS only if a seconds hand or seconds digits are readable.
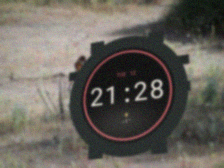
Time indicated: 21:28
